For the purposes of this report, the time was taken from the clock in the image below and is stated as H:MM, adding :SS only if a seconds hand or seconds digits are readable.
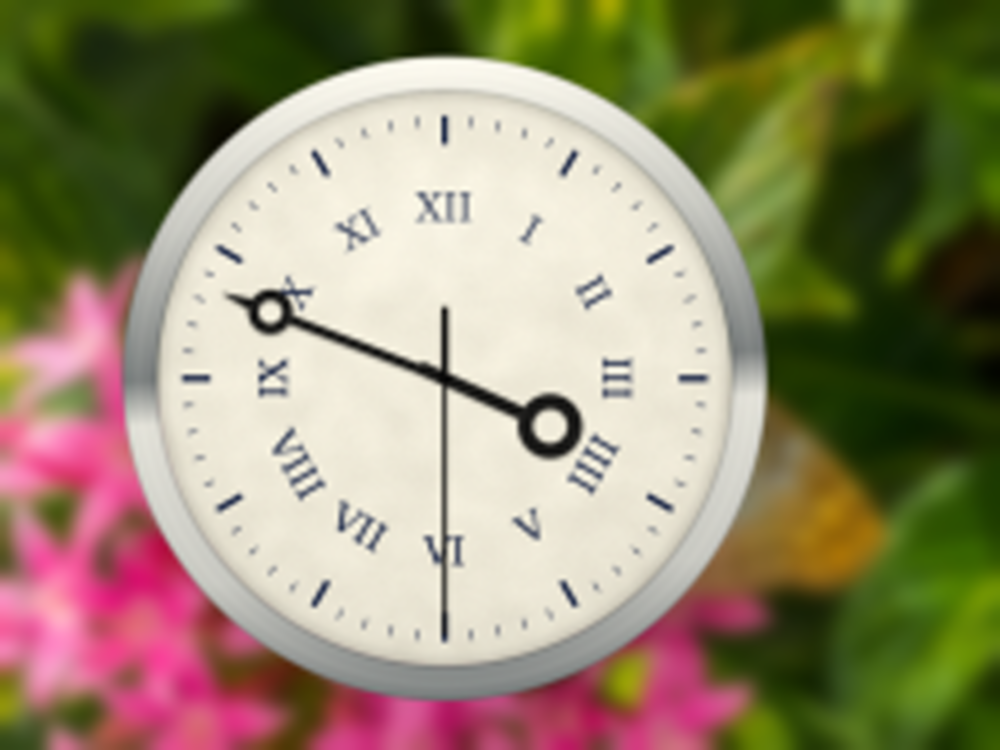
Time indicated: 3:48:30
